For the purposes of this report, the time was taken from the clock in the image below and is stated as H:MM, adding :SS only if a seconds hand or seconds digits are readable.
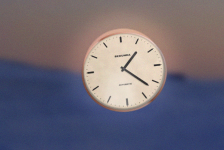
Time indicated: 1:22
